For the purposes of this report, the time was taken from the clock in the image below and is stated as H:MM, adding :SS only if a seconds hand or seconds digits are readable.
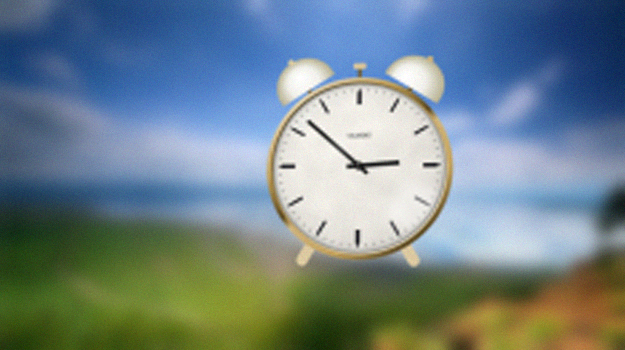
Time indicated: 2:52
